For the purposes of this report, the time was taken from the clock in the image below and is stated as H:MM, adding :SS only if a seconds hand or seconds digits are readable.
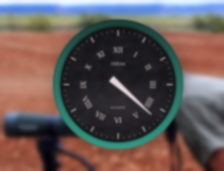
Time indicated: 4:22
